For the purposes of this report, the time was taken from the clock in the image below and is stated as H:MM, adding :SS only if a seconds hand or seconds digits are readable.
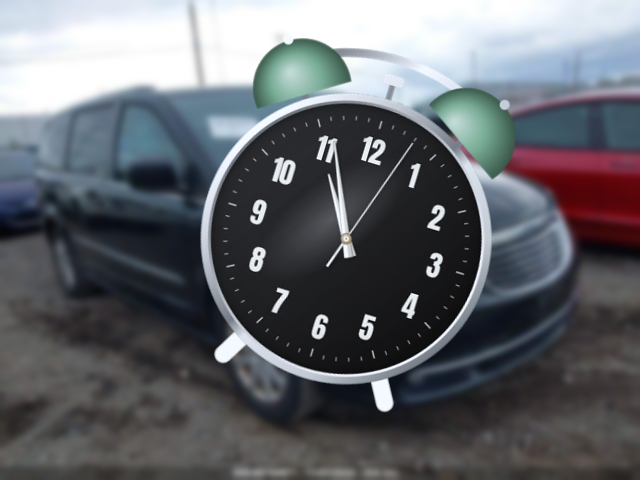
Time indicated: 10:56:03
